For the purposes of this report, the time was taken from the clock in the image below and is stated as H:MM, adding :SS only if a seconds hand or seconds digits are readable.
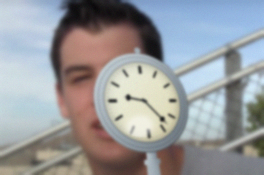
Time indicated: 9:23
